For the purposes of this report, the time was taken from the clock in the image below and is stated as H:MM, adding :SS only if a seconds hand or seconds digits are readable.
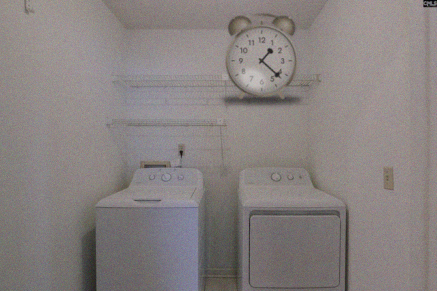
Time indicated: 1:22
